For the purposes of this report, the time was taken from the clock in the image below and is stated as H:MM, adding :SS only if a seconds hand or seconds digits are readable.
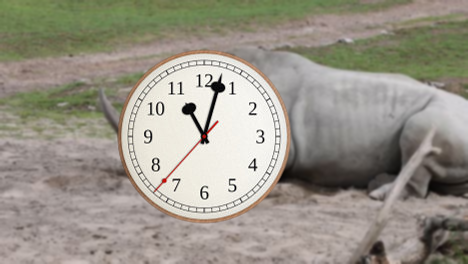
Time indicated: 11:02:37
